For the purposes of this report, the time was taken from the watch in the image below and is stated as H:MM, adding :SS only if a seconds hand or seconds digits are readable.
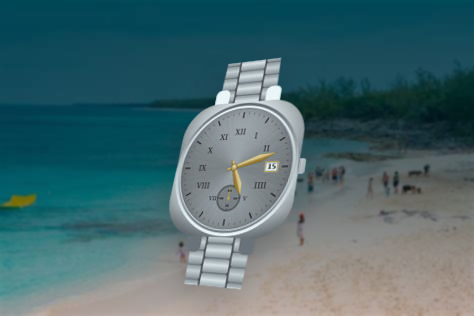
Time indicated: 5:12
